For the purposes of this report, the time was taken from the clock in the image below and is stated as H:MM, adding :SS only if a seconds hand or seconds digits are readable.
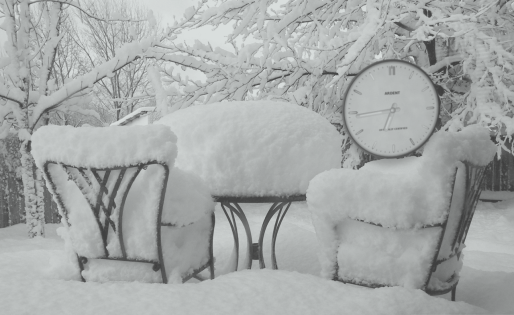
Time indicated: 6:44
